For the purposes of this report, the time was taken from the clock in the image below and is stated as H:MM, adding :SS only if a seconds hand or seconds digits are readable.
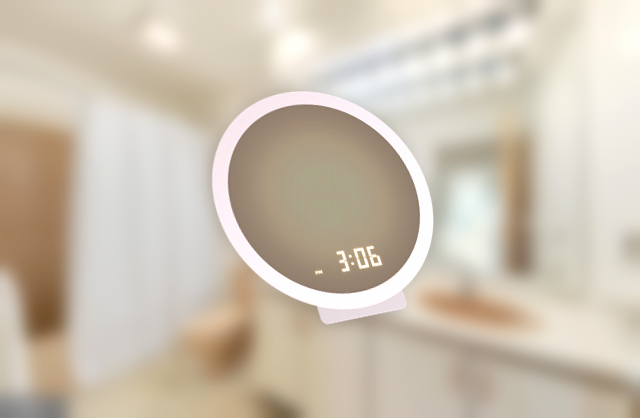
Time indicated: 3:06
